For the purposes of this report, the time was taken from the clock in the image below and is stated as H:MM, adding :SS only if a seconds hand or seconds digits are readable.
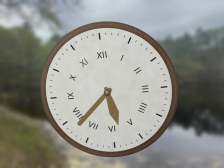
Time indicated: 5:38
